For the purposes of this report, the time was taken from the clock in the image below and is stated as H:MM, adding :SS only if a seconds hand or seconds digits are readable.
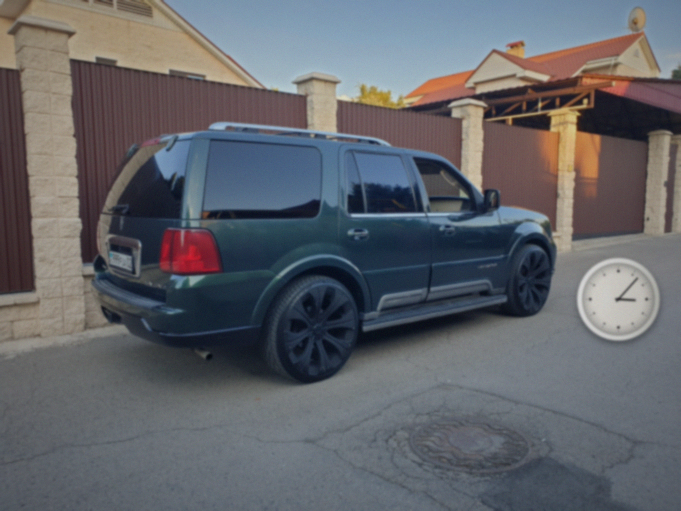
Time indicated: 3:07
